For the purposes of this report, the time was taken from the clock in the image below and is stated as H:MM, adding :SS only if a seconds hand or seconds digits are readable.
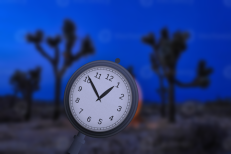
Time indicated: 12:51
